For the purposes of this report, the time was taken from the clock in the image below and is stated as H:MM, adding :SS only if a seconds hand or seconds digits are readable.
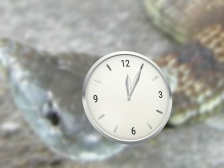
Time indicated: 12:05
